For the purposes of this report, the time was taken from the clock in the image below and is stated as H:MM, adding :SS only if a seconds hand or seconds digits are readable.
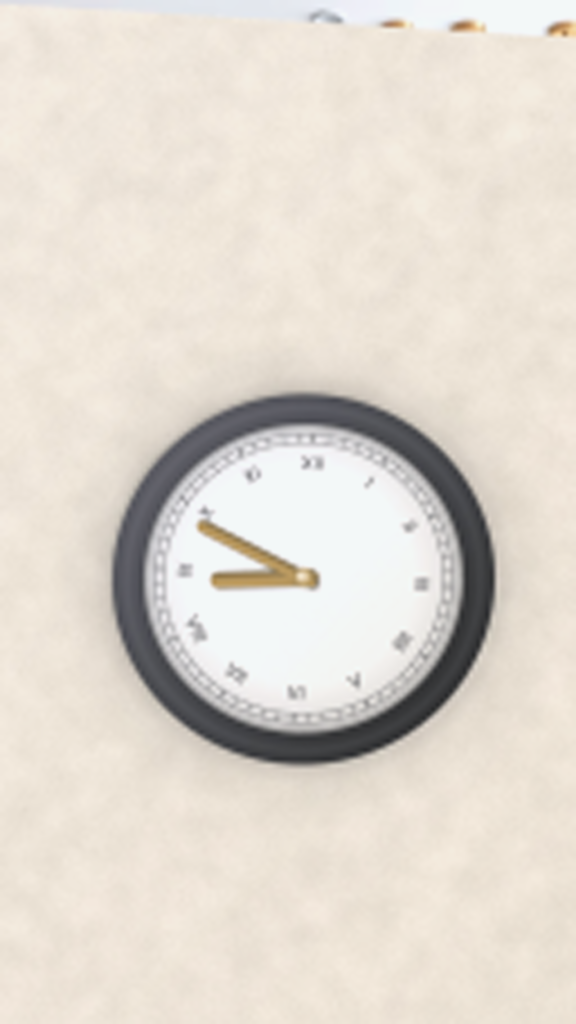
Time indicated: 8:49
